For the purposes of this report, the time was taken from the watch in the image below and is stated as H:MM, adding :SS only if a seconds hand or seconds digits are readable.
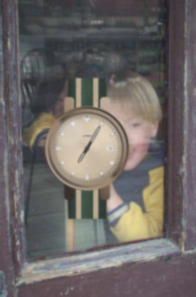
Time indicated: 7:05
